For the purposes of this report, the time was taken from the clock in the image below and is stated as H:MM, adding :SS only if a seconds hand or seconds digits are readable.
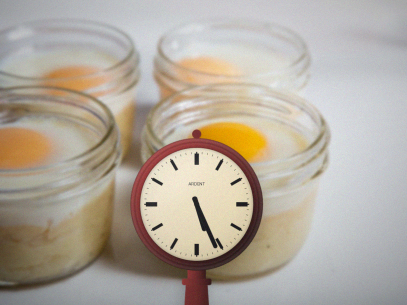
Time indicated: 5:26
